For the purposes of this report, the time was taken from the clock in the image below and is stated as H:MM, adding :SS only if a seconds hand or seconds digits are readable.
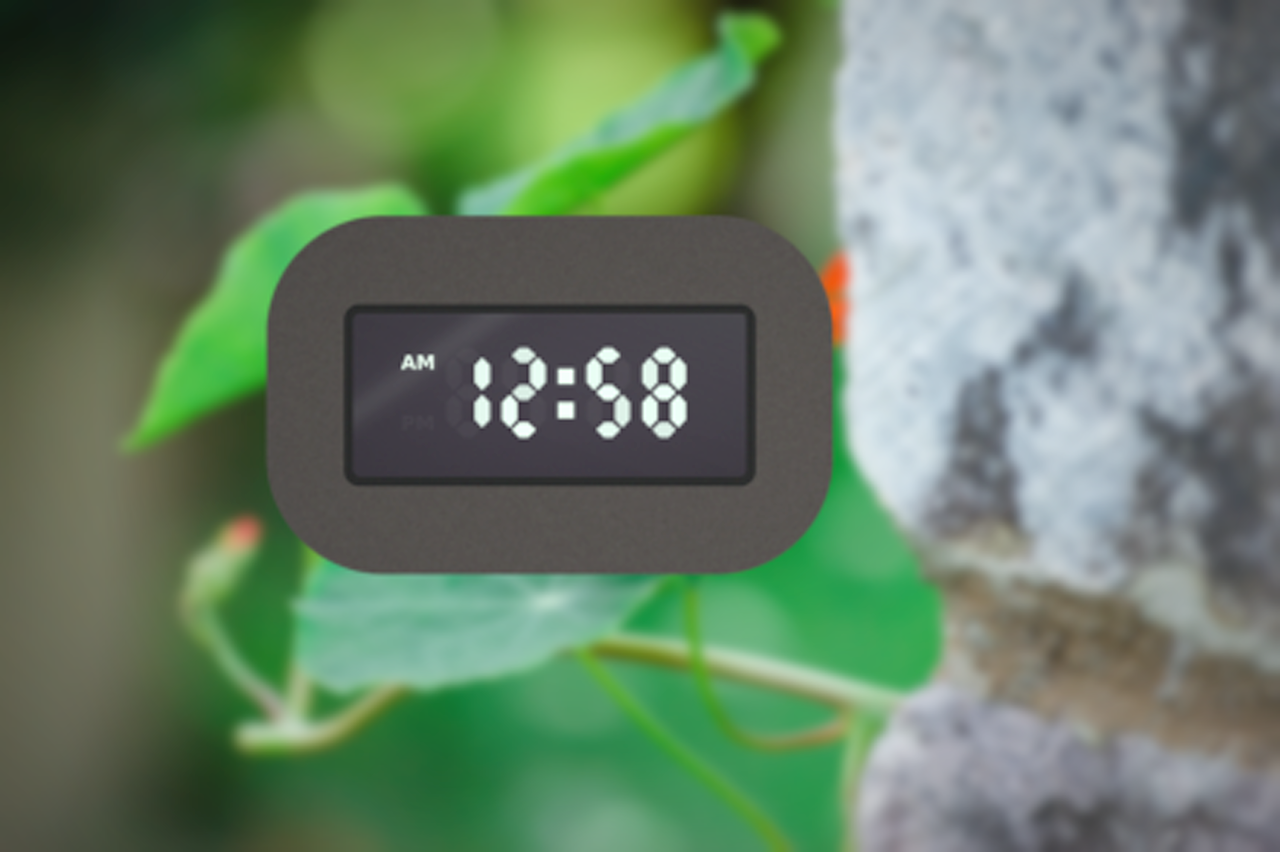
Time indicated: 12:58
